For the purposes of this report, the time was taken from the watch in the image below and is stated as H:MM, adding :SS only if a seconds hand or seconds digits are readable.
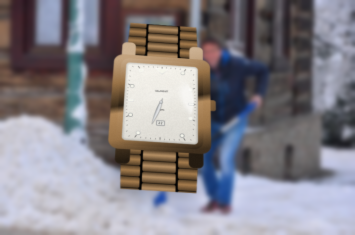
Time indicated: 6:33
